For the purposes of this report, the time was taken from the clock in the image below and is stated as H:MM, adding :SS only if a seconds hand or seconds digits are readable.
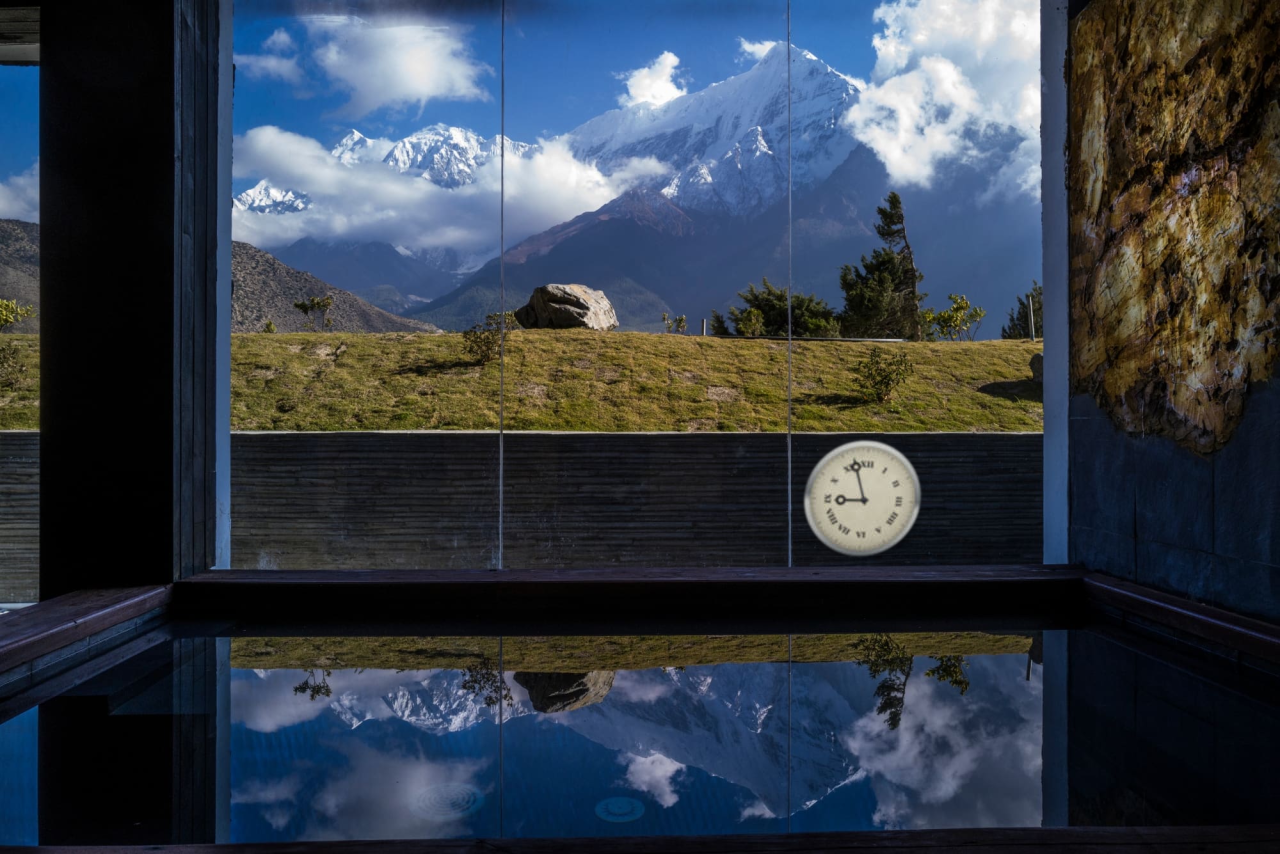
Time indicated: 8:57
